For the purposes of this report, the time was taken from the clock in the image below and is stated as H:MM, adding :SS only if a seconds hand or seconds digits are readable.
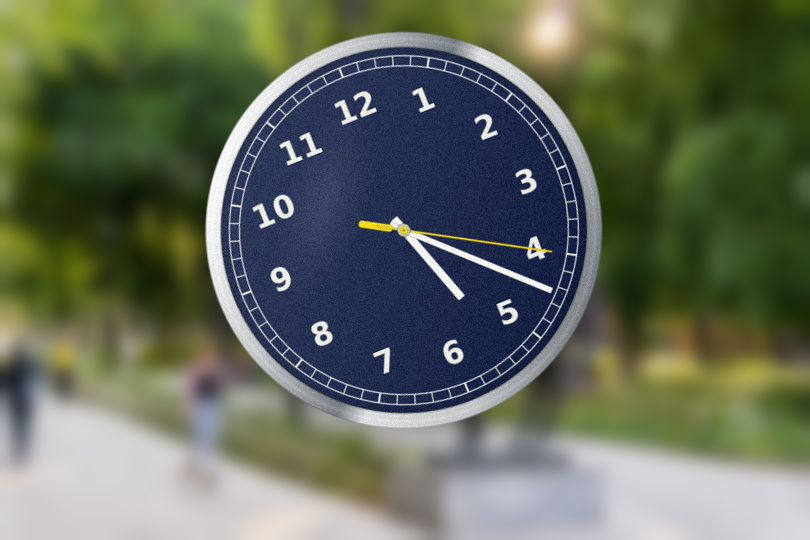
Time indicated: 5:22:20
